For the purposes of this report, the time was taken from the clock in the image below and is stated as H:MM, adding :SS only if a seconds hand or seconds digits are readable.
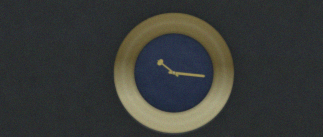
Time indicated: 10:16
